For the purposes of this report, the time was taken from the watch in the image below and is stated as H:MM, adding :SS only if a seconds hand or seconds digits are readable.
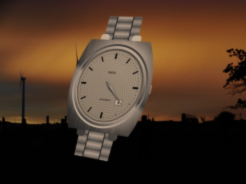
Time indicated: 4:22
